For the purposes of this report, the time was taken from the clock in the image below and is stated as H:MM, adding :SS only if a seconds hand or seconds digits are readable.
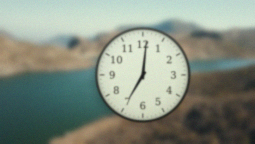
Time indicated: 7:01
